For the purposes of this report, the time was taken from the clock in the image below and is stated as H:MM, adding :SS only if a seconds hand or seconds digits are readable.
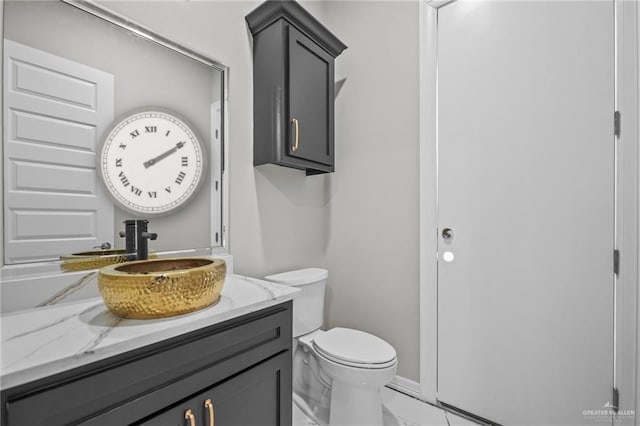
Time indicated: 2:10
